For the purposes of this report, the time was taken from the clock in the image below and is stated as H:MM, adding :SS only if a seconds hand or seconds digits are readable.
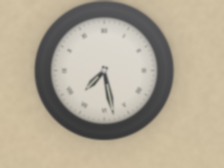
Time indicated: 7:28
